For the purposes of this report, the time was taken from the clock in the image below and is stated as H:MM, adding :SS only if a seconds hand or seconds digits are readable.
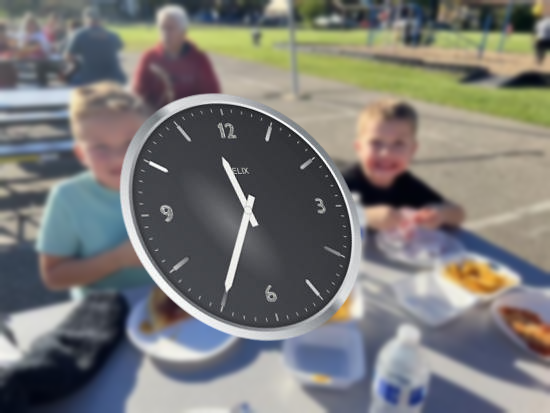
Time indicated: 11:35
